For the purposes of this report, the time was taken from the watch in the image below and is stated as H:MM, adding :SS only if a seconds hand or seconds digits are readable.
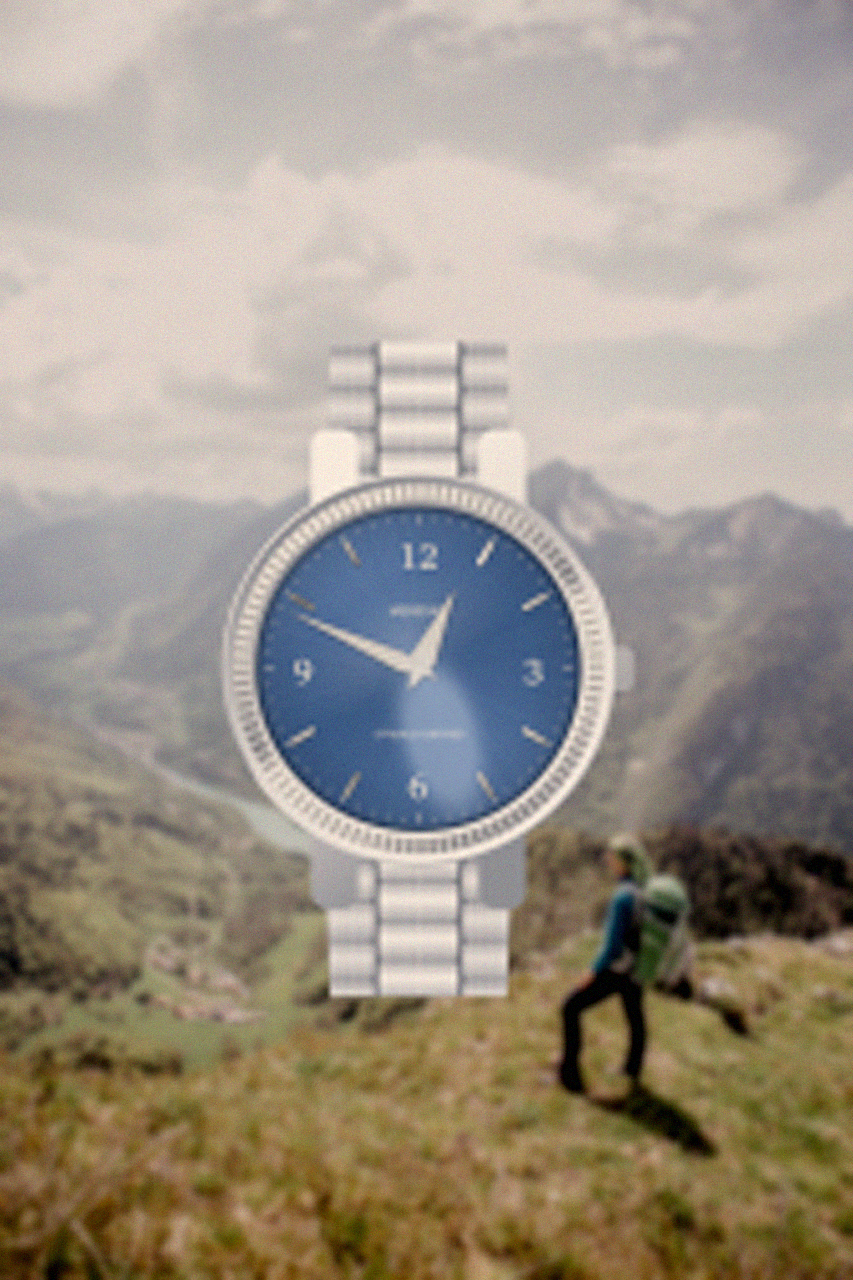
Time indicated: 12:49
